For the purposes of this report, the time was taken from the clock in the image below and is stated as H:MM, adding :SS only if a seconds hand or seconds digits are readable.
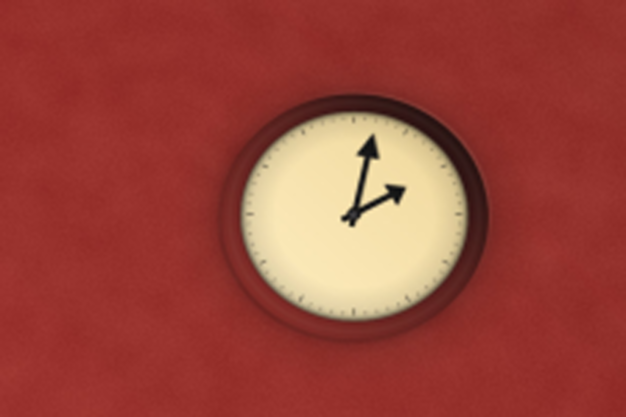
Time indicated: 2:02
